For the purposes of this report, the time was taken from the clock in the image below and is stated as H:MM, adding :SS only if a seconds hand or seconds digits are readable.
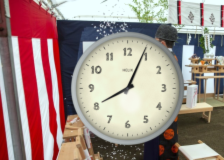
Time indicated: 8:04
